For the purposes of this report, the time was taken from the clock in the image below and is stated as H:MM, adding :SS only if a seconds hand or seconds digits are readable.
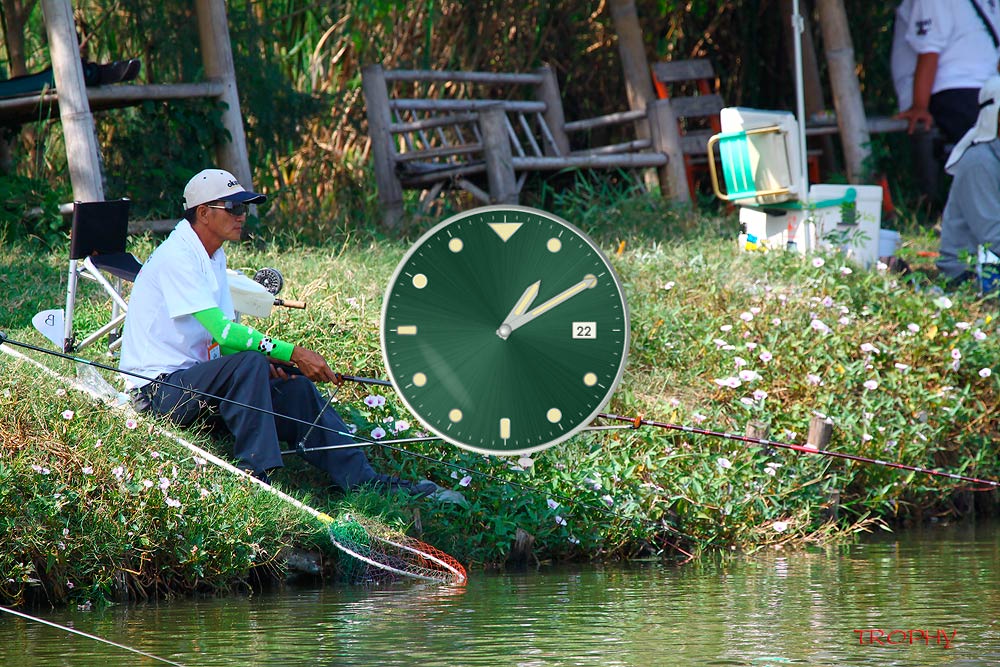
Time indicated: 1:10
